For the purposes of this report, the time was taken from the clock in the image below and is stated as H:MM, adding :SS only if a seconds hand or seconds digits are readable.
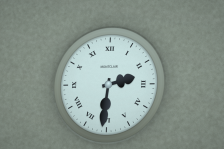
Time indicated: 2:31
